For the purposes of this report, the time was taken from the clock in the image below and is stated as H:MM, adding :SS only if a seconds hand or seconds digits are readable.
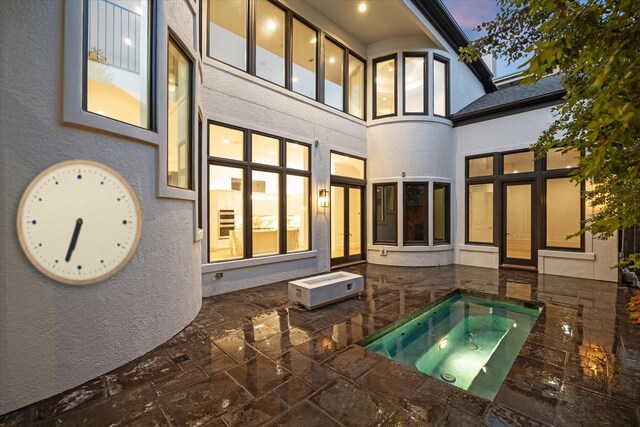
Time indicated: 6:33
